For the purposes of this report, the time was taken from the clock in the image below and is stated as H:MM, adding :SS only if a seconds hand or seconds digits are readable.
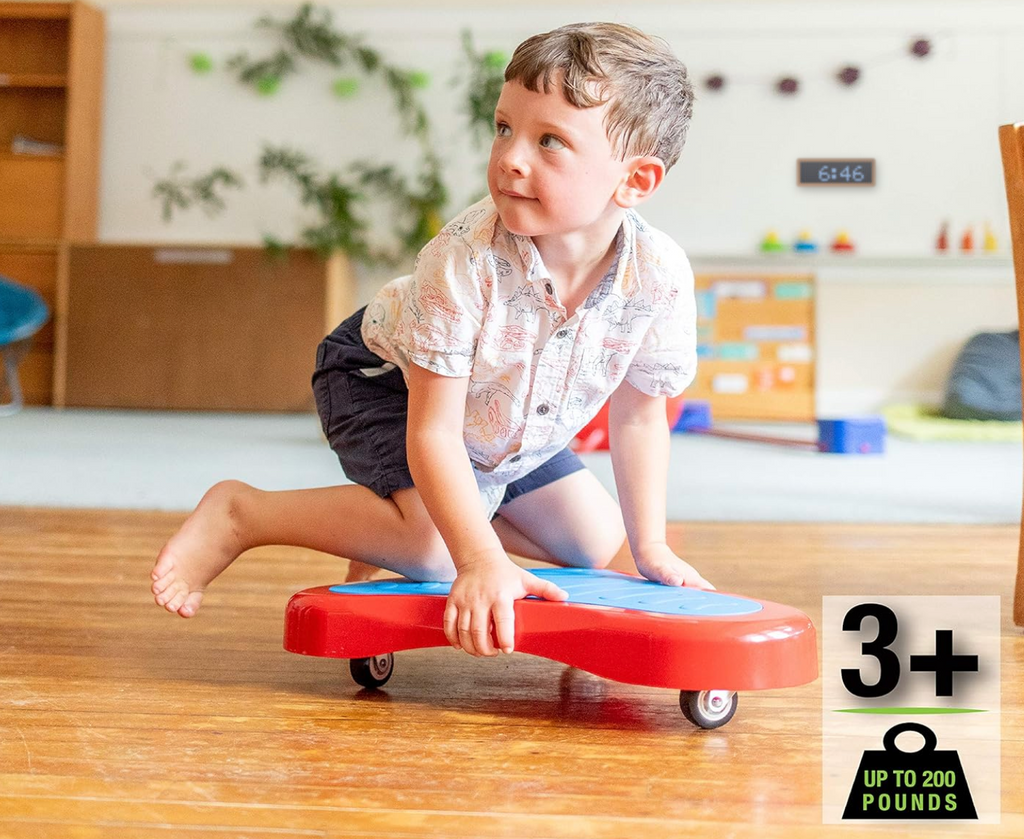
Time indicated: 6:46
